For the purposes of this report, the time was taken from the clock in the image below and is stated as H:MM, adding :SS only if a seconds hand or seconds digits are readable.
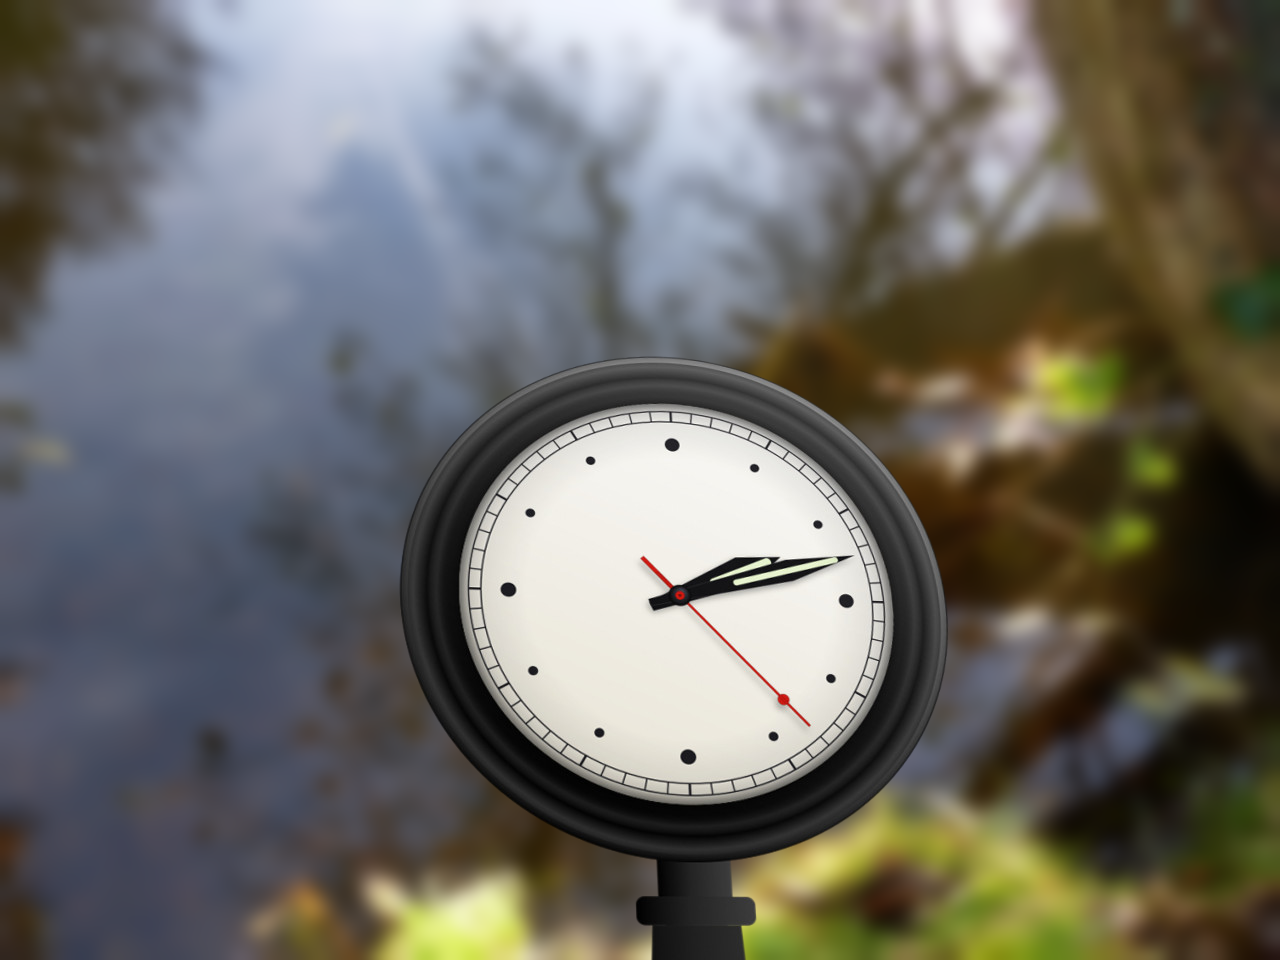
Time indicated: 2:12:23
